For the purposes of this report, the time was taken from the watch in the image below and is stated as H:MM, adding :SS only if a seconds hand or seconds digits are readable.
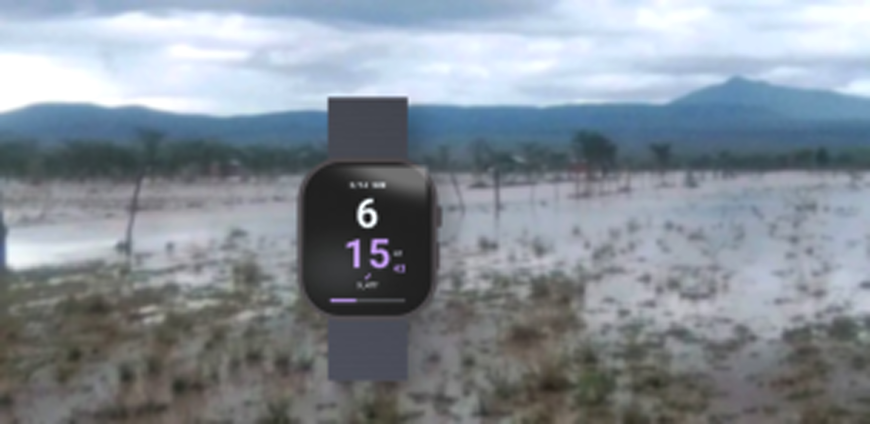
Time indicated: 6:15
